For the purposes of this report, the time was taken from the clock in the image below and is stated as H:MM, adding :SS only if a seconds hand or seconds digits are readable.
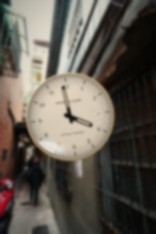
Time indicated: 3:59
